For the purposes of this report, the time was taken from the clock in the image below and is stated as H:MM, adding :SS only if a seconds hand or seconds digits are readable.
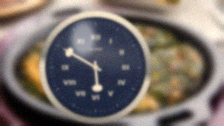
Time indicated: 5:50
